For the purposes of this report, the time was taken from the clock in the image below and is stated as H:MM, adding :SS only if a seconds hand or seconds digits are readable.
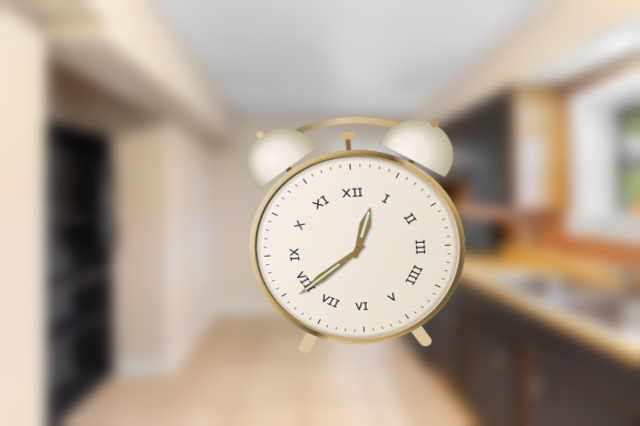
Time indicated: 12:39
